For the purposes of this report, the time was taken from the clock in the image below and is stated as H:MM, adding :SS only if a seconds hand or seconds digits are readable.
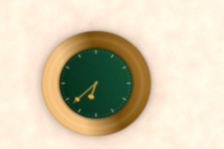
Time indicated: 6:38
